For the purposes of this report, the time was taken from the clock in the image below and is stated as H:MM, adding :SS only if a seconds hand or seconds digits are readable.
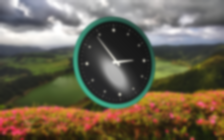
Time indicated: 2:54
